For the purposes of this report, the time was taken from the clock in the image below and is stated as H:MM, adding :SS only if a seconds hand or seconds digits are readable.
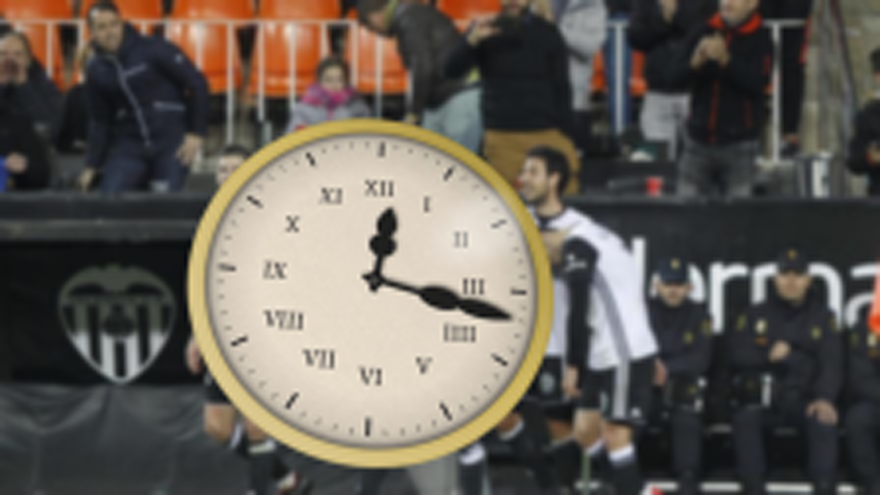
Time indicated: 12:17
